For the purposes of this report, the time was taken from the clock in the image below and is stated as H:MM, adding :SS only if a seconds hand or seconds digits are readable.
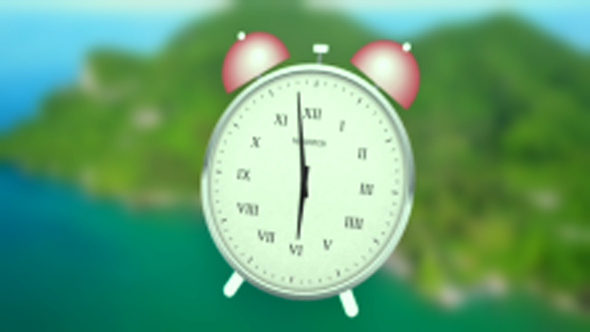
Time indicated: 5:58
